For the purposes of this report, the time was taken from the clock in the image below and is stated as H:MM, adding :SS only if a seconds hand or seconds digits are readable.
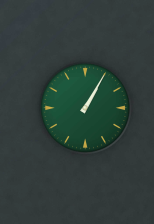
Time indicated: 1:05
